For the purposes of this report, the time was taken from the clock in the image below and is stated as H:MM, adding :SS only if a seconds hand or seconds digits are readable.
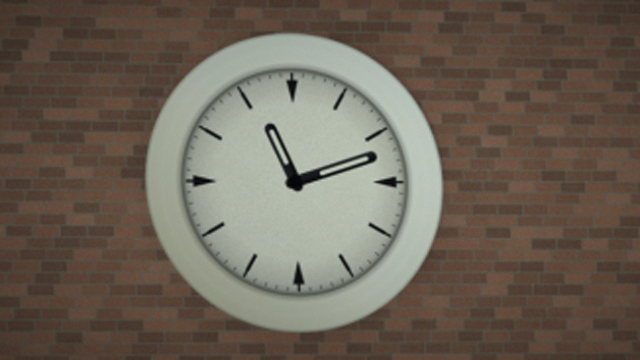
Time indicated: 11:12
